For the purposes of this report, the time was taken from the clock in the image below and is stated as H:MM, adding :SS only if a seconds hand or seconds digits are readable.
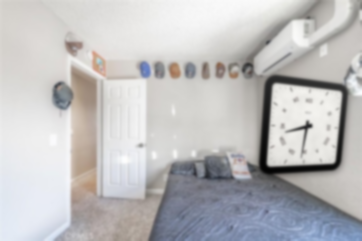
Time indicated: 8:31
